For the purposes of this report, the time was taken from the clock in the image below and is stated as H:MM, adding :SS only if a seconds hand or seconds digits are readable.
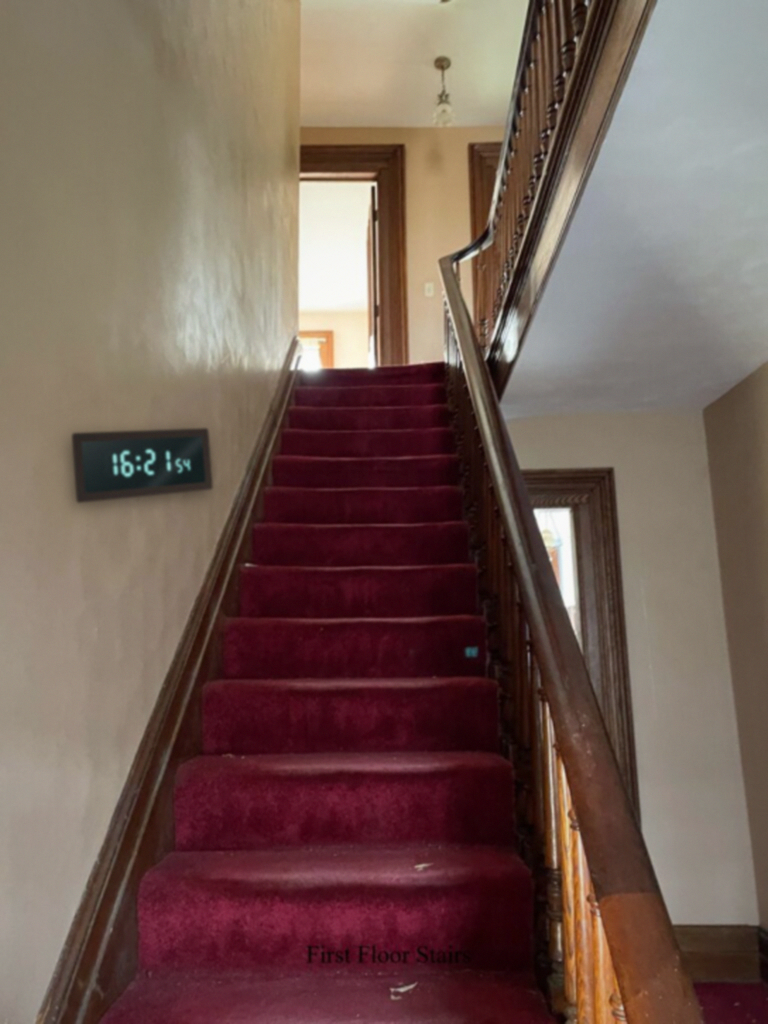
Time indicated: 16:21:54
